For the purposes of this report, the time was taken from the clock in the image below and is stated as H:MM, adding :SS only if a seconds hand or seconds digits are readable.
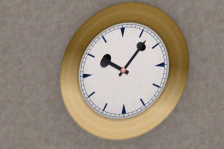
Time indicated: 10:07
